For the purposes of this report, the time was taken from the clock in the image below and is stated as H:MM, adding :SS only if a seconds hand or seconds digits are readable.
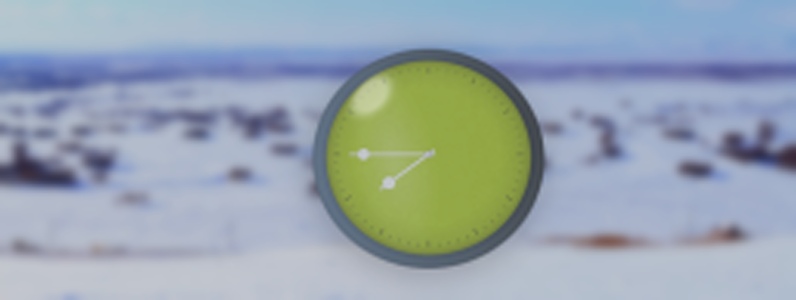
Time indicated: 7:45
